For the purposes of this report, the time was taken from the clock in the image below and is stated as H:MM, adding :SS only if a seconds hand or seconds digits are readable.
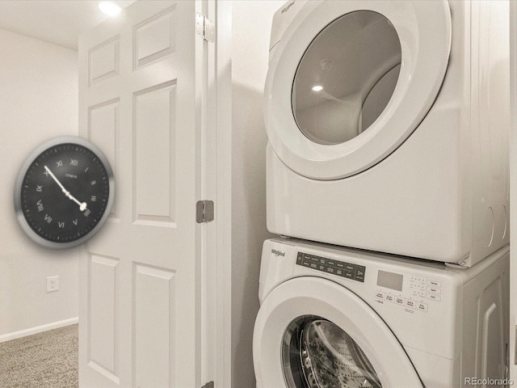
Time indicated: 3:51
